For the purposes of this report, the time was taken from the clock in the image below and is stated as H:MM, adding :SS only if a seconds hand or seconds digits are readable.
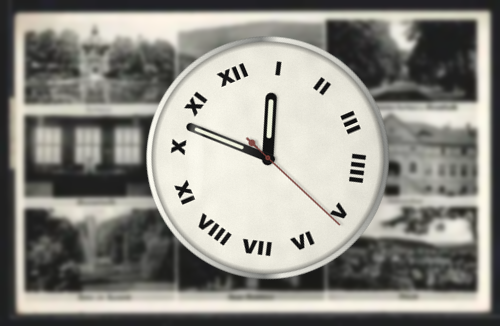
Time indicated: 12:52:26
